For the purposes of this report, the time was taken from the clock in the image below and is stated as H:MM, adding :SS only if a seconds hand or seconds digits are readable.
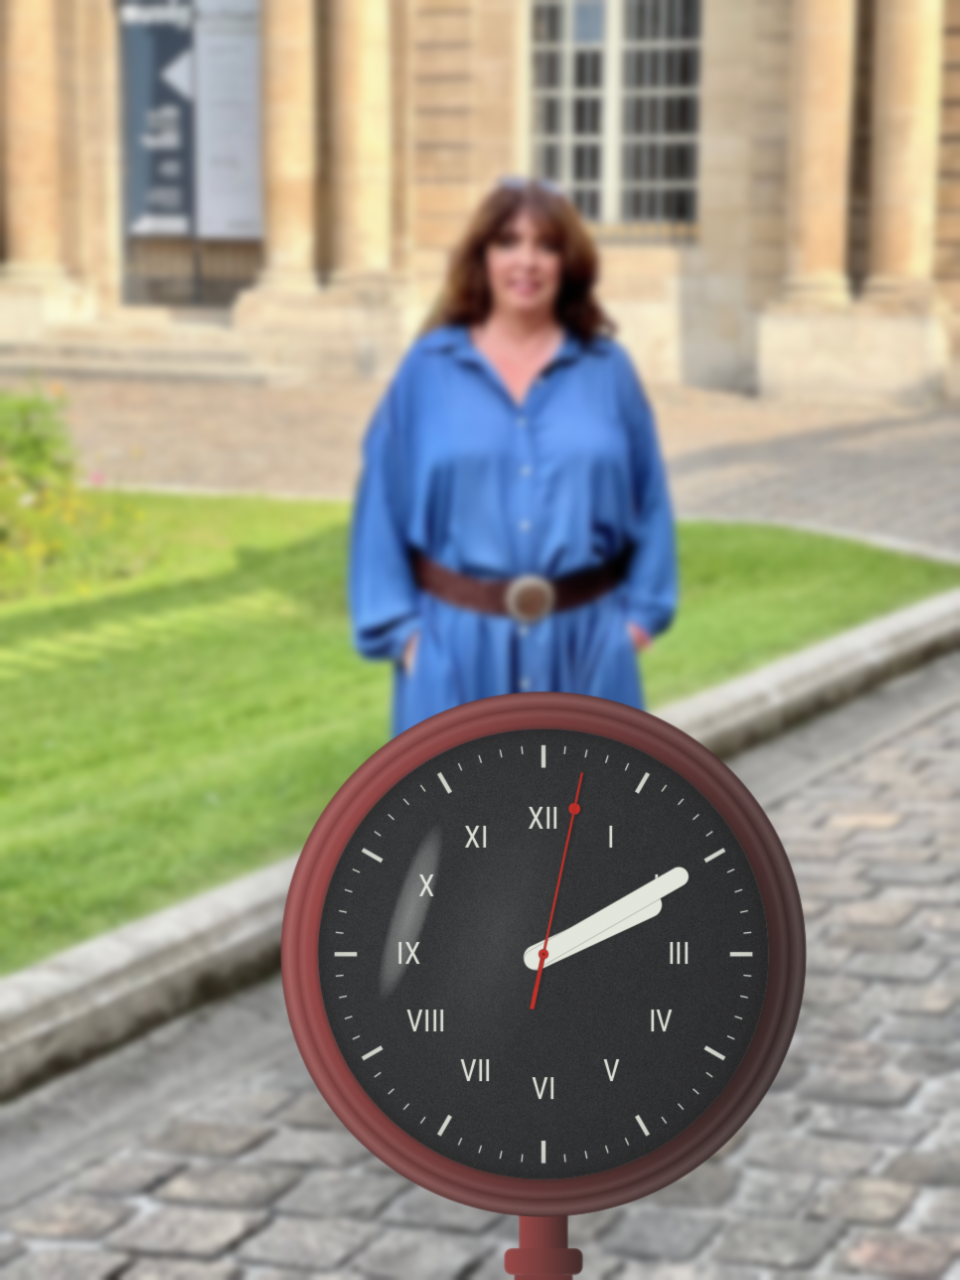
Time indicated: 2:10:02
